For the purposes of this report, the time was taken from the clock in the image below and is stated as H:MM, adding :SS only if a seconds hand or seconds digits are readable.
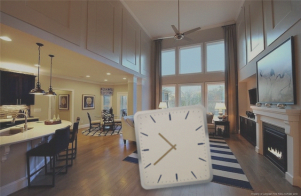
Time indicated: 10:39
